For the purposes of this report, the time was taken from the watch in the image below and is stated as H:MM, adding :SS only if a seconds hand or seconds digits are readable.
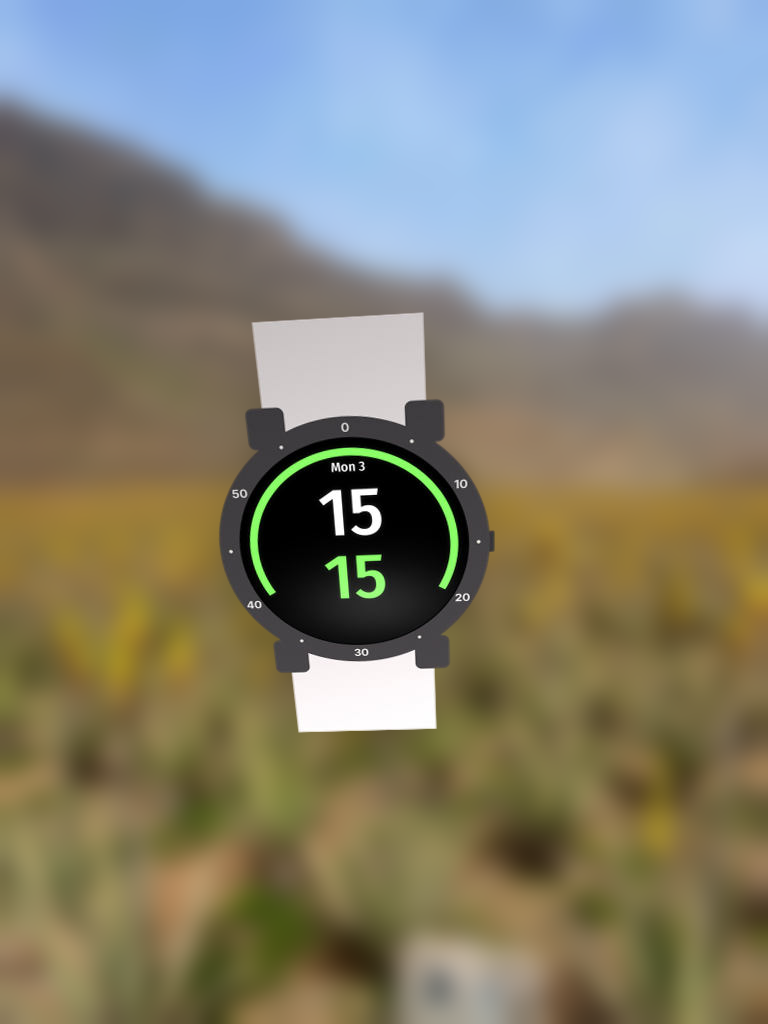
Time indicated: 15:15
